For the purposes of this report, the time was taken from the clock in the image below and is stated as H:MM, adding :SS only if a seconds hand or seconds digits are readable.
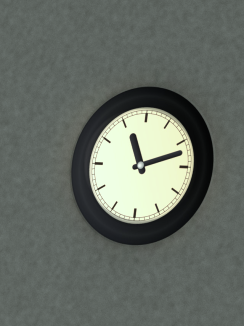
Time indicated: 11:12
